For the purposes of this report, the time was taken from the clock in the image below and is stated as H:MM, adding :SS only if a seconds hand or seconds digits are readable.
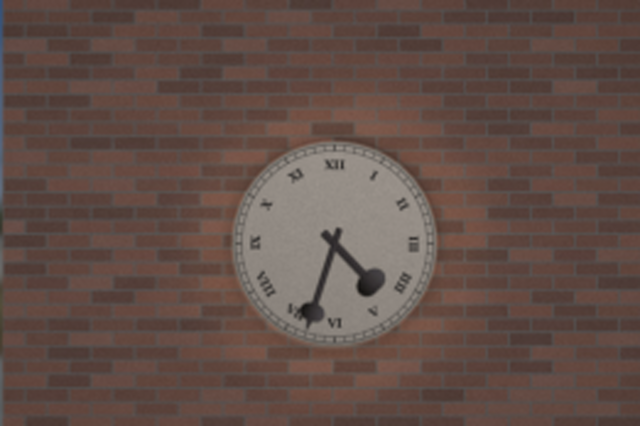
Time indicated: 4:33
